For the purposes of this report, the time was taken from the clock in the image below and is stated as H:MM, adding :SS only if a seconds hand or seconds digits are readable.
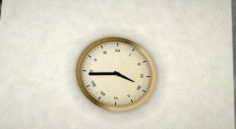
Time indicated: 3:44
